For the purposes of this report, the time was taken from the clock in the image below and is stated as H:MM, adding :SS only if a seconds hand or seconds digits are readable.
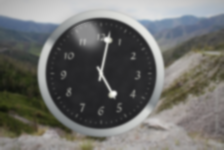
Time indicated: 5:02
